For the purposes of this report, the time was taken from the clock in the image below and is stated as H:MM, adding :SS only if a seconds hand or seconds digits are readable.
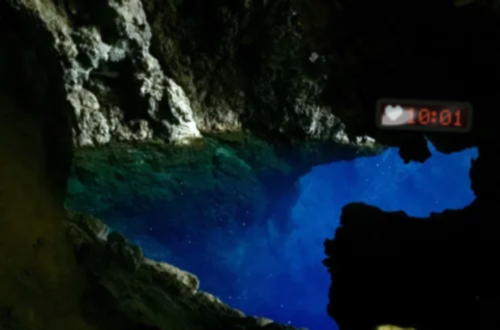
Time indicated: 10:01
